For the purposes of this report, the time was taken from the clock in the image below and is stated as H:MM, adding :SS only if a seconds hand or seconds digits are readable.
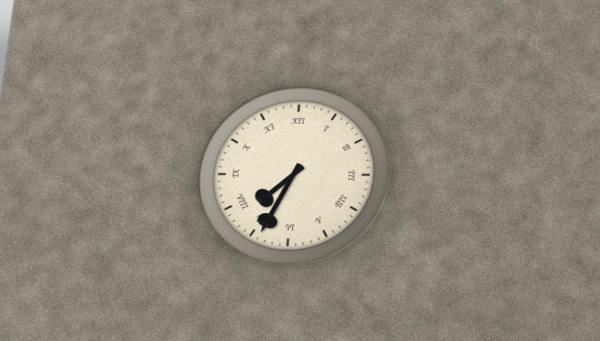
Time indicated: 7:34
